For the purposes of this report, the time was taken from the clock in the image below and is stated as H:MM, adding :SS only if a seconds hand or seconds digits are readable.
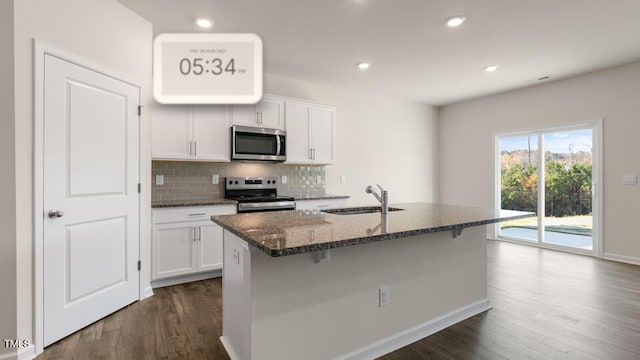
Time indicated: 5:34
